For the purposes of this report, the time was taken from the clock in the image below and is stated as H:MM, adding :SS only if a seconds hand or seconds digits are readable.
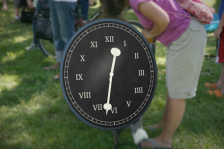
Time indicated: 12:32
